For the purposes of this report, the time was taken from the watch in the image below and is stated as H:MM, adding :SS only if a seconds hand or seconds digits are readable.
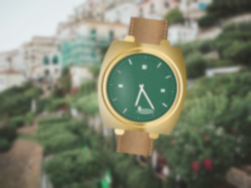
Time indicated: 6:24
